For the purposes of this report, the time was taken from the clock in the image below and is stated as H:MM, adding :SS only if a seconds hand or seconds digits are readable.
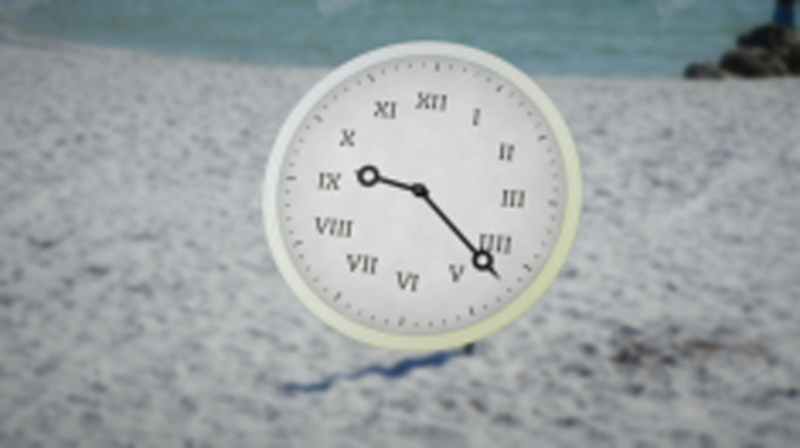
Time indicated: 9:22
